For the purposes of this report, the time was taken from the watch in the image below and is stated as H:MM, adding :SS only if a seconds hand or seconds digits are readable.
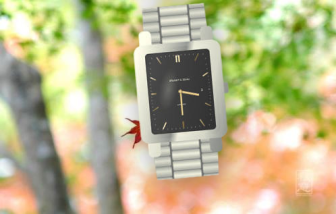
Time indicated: 3:30
